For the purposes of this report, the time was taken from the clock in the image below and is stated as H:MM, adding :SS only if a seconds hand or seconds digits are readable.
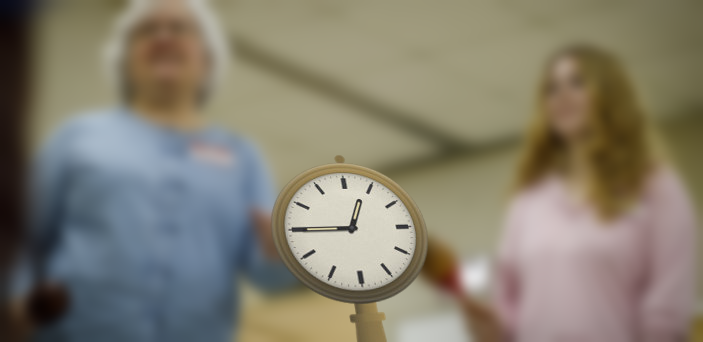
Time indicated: 12:45
